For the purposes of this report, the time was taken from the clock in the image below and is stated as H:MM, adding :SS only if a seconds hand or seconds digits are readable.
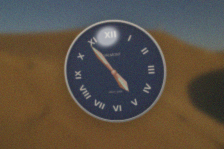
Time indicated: 4:54
